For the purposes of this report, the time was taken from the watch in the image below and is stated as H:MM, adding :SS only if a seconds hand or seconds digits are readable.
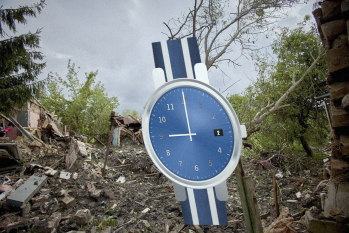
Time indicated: 9:00
